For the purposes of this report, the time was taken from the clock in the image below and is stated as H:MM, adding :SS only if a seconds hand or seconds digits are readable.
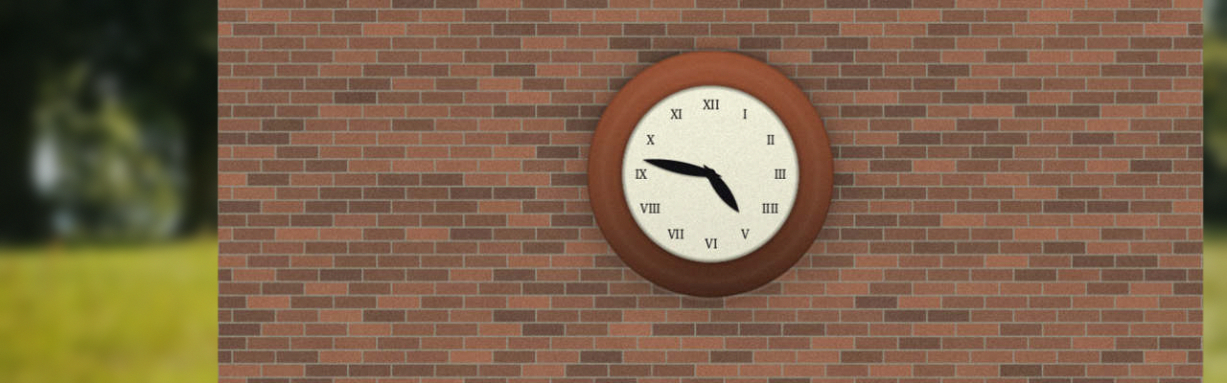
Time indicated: 4:47
